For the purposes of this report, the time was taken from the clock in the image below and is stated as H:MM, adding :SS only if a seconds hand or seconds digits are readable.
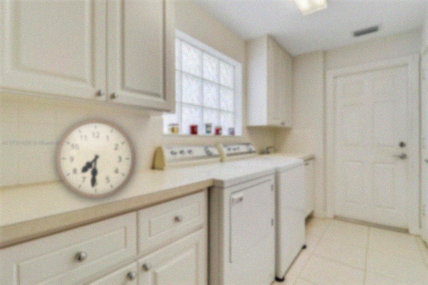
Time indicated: 7:31
